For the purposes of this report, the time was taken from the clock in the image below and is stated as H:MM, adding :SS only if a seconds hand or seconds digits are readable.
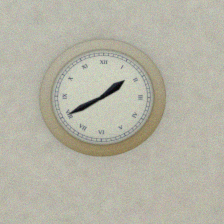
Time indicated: 1:40
